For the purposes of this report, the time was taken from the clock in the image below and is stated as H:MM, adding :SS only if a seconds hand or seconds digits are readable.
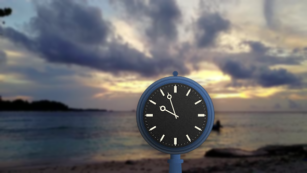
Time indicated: 9:57
